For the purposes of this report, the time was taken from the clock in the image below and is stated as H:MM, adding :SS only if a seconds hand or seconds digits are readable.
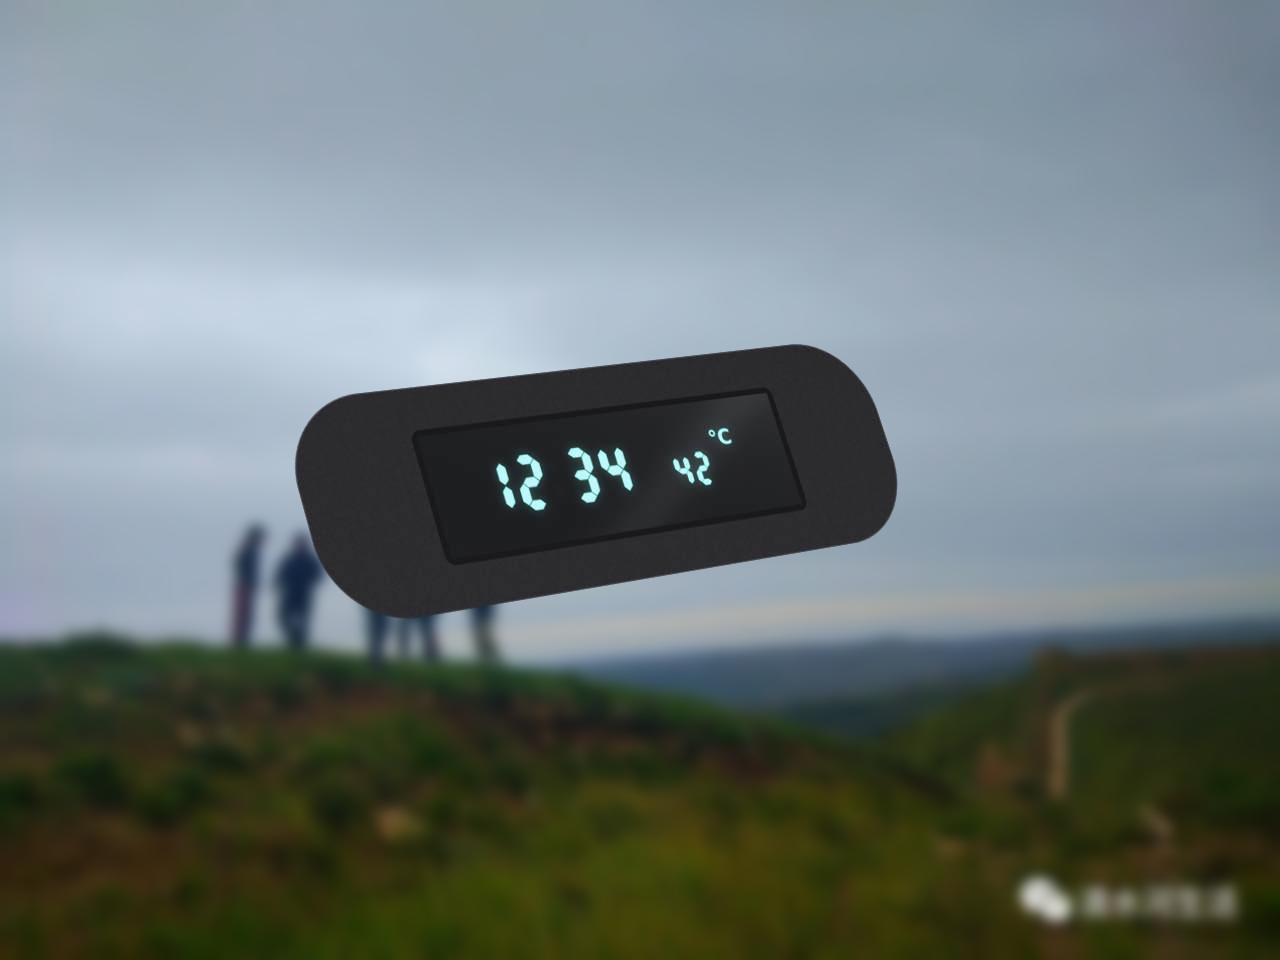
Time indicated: 12:34
